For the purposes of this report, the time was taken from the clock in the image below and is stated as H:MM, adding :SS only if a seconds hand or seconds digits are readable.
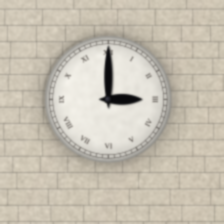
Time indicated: 3:00
